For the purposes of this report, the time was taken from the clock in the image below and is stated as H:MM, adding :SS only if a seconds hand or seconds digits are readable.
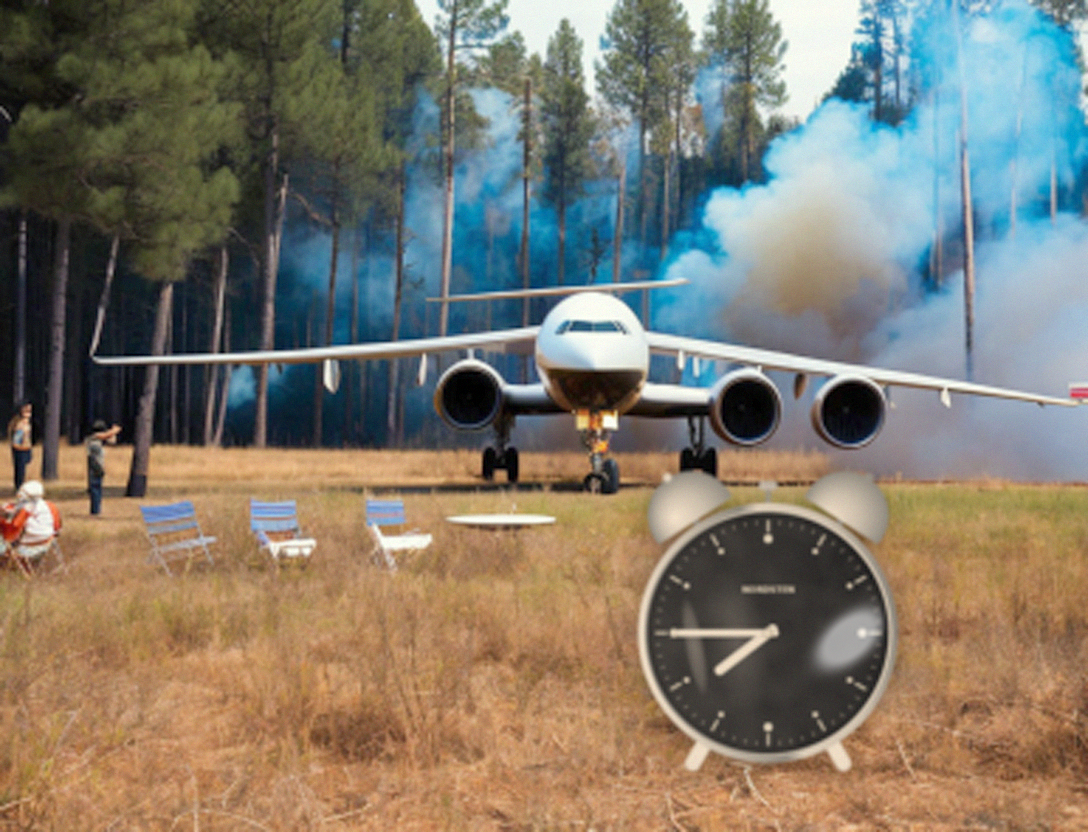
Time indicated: 7:45
